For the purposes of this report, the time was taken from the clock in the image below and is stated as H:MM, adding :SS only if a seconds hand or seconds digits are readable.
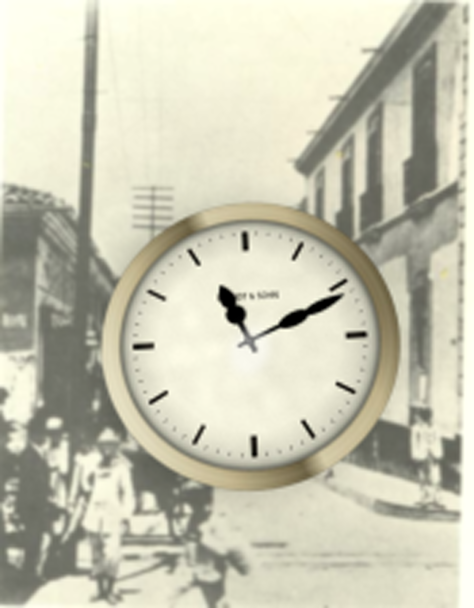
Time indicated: 11:11
